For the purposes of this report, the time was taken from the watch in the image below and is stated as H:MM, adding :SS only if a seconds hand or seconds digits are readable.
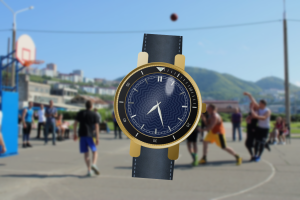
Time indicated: 7:27
